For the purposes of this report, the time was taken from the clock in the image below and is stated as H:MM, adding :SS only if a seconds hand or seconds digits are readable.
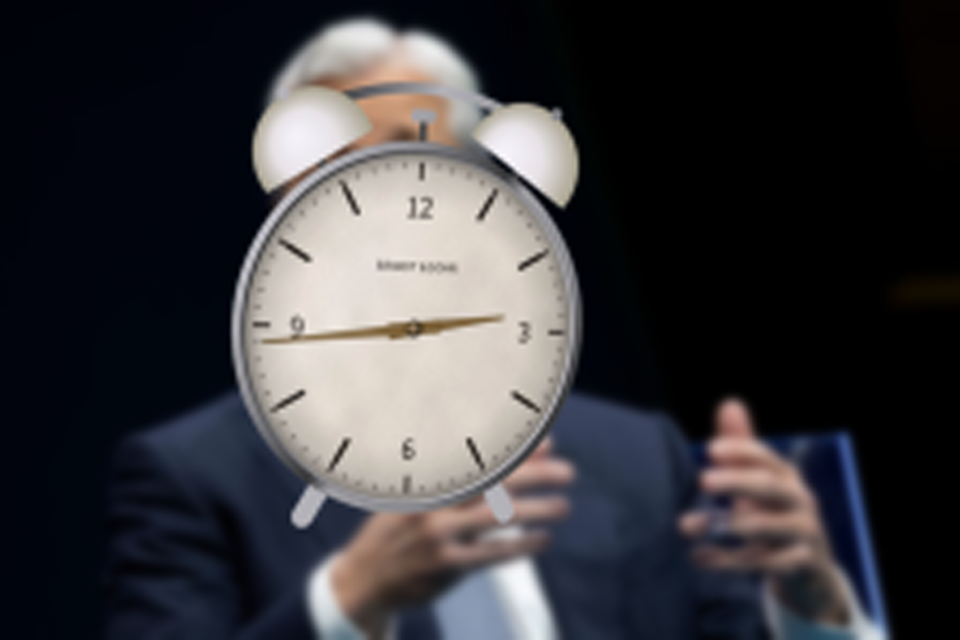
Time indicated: 2:44
